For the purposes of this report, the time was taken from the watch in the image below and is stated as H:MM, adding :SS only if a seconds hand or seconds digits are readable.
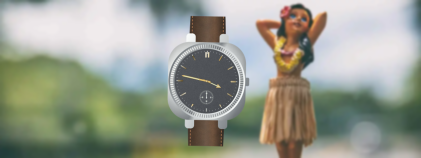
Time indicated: 3:47
